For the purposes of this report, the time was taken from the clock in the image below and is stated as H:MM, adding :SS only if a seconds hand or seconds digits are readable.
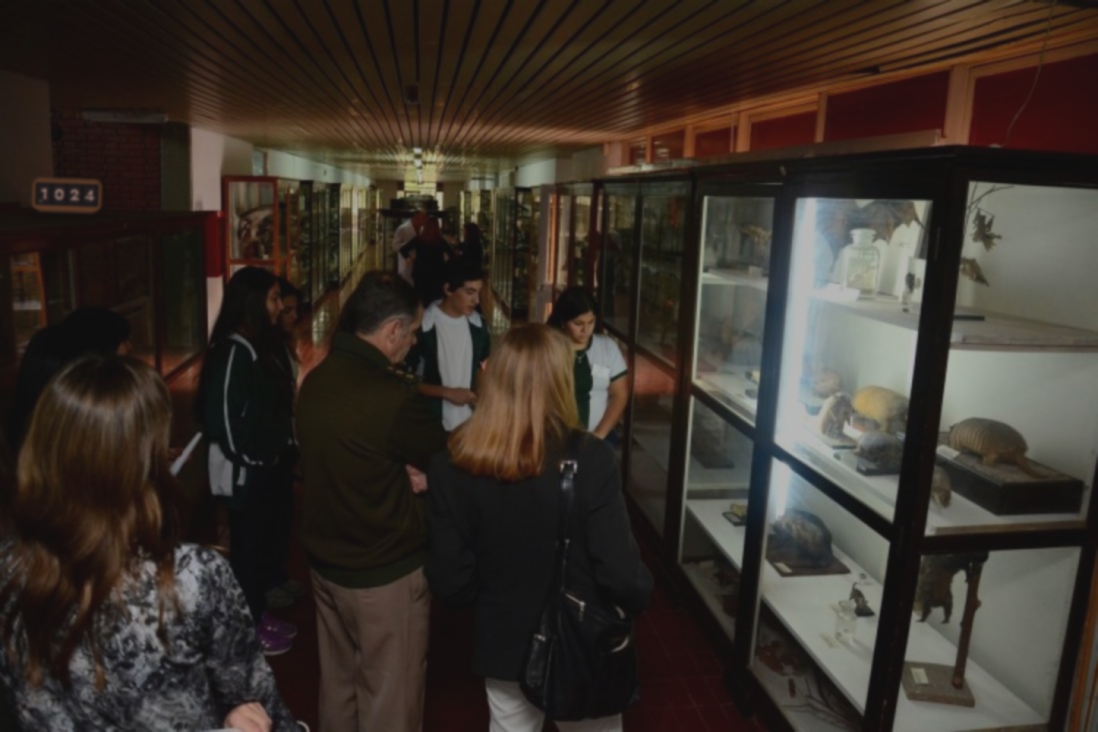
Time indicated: 10:24
